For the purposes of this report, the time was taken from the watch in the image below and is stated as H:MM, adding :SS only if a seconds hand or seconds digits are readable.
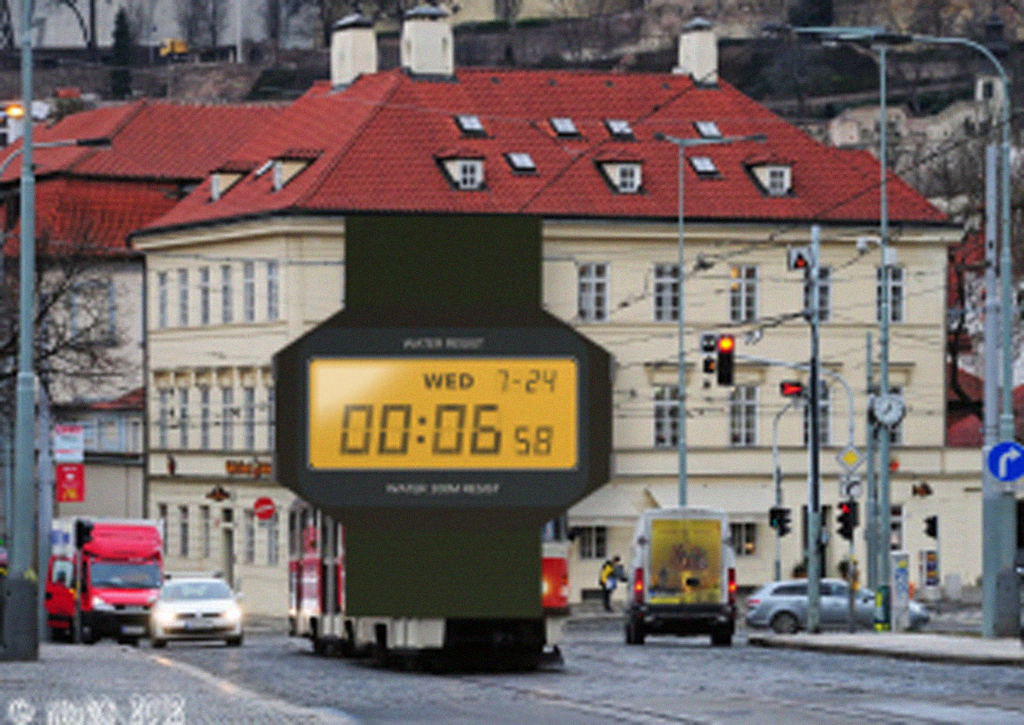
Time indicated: 0:06:58
